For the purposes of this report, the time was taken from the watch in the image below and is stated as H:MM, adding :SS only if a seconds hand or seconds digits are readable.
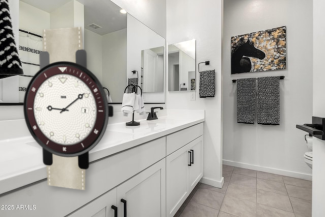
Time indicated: 9:09
